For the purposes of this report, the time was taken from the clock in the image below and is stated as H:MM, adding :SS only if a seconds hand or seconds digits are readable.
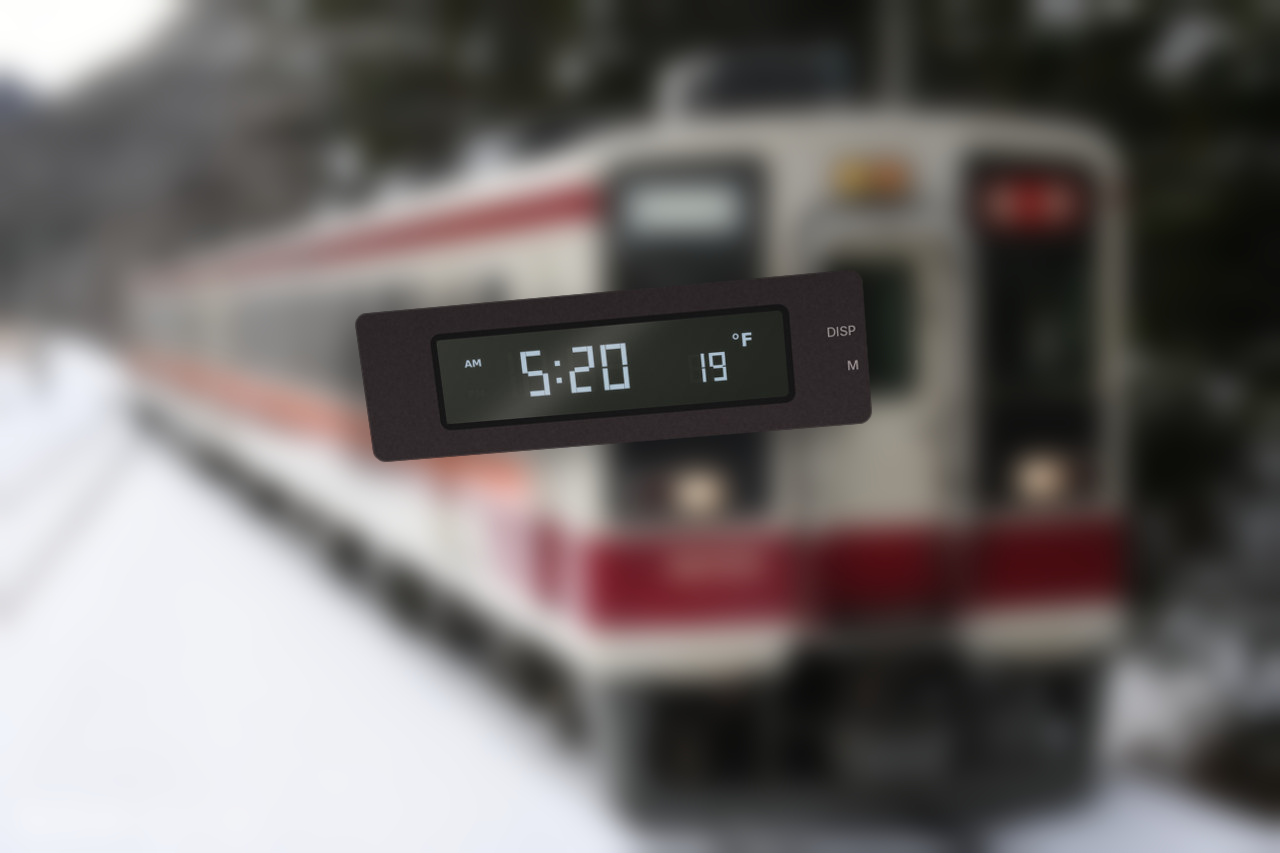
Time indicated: 5:20
